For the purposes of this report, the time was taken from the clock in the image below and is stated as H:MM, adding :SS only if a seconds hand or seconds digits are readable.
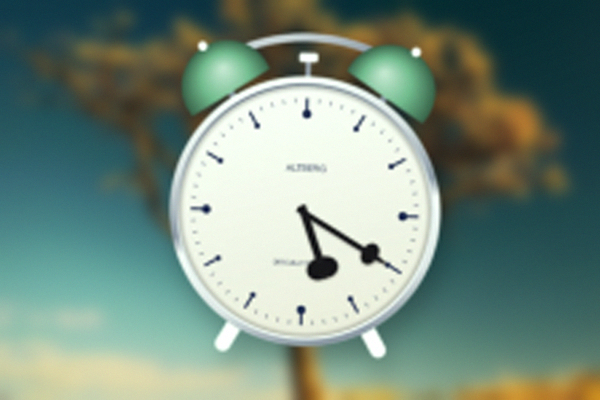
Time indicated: 5:20
